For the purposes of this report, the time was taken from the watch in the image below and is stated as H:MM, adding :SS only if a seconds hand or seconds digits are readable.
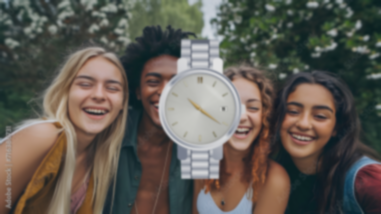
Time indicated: 10:21
